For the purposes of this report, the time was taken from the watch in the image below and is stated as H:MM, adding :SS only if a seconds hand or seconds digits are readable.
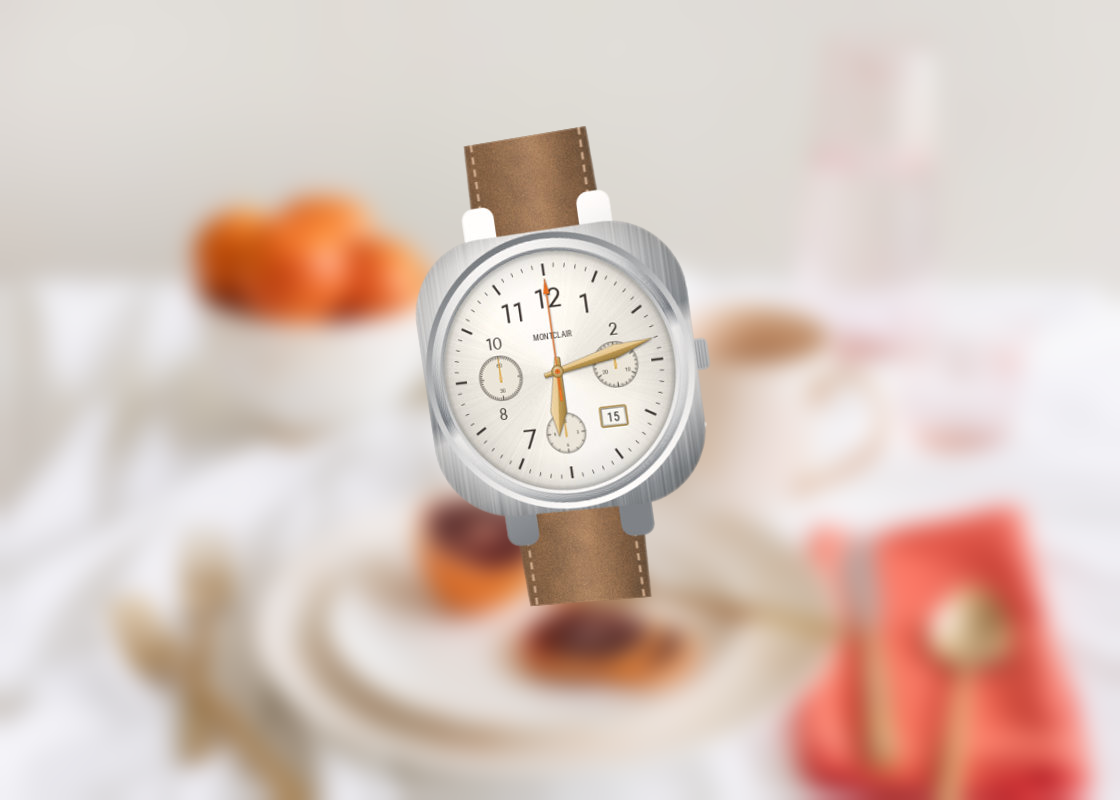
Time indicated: 6:13
